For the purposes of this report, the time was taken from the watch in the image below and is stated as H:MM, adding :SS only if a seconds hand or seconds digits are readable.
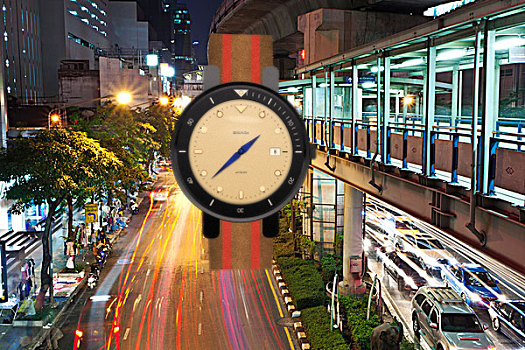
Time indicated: 1:38
